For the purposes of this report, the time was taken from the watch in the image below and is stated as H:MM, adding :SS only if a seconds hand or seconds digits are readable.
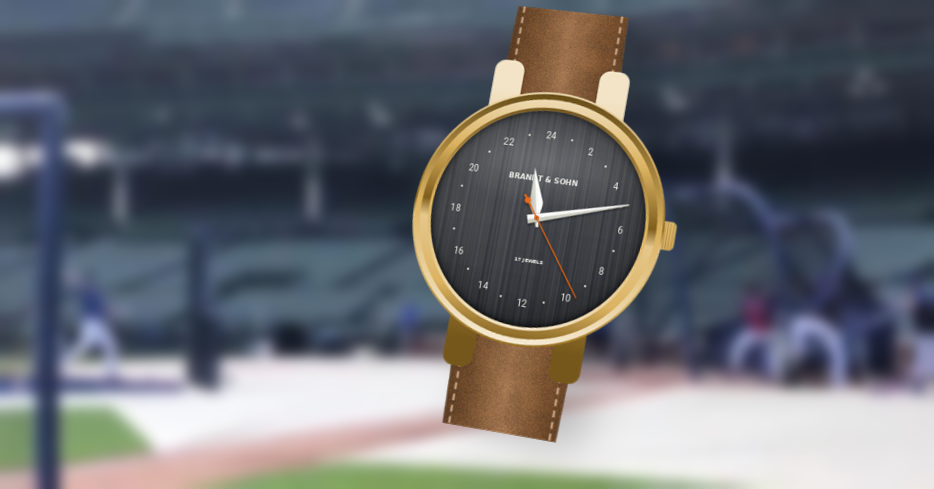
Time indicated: 23:12:24
